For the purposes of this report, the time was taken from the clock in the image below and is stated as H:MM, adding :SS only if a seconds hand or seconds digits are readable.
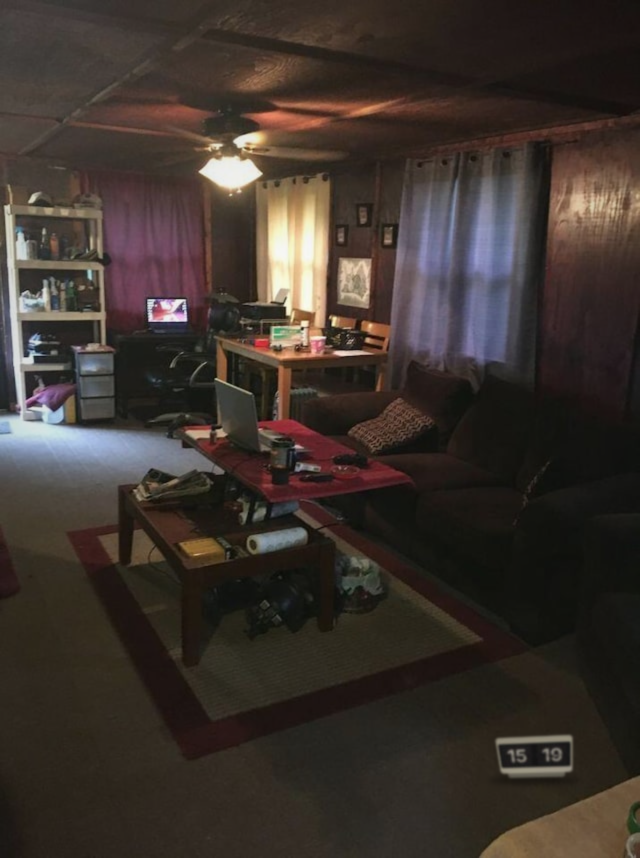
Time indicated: 15:19
